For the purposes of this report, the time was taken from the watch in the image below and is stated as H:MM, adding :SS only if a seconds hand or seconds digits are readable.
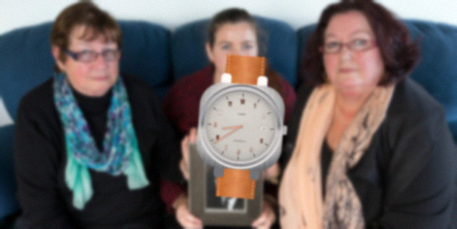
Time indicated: 8:39
